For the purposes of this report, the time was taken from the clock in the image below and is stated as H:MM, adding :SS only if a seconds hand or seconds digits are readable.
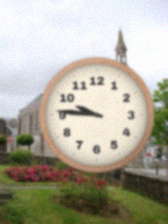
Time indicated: 9:46
